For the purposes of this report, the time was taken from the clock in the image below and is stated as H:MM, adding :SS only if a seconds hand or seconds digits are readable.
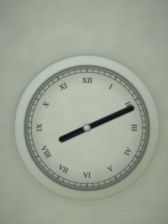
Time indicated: 8:11
